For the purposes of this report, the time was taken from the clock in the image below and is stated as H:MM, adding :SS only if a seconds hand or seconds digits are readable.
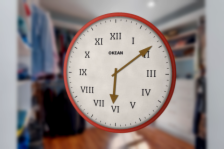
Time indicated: 6:09
